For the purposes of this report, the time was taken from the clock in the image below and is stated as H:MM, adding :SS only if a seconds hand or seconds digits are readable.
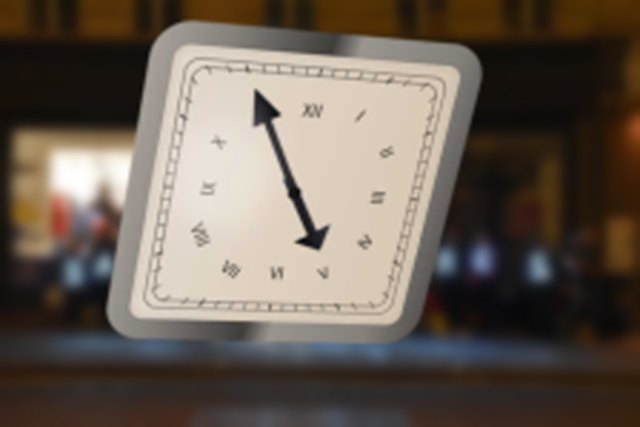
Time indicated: 4:55
